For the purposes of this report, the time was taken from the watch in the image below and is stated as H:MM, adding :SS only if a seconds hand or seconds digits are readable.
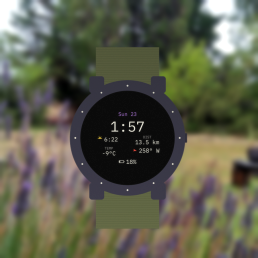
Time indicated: 1:57
